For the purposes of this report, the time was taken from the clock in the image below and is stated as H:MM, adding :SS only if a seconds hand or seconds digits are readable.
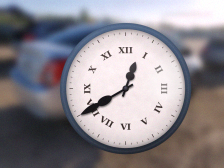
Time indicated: 12:40
